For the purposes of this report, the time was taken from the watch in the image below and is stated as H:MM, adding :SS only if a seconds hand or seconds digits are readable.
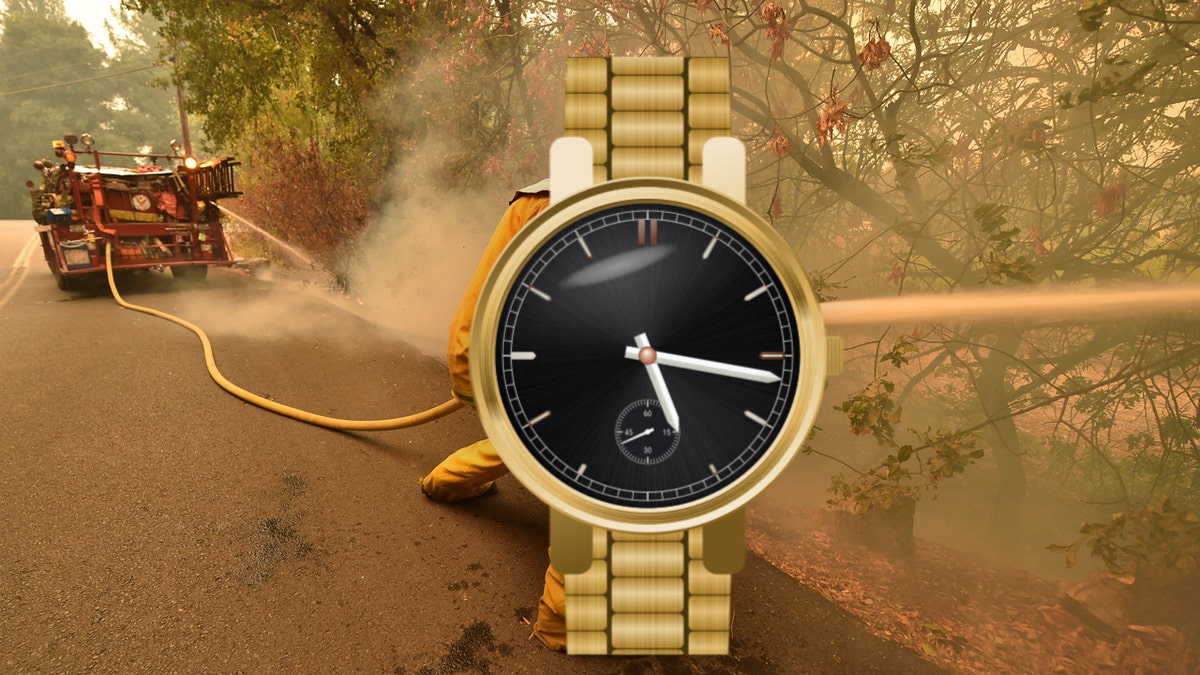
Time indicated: 5:16:41
